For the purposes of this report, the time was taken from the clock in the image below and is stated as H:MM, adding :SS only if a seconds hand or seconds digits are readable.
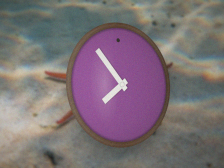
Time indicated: 7:54
